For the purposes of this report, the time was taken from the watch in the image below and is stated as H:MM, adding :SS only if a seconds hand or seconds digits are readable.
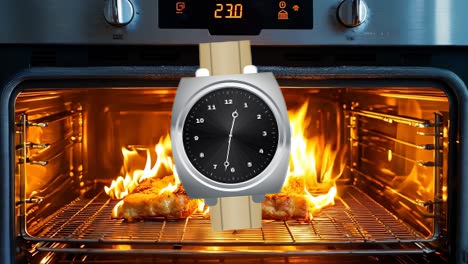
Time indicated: 12:32
